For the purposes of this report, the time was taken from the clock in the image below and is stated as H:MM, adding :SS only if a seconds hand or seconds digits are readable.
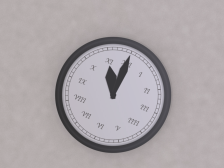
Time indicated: 11:00
